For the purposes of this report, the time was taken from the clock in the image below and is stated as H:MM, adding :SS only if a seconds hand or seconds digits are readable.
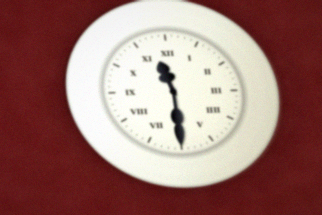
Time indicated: 11:30
